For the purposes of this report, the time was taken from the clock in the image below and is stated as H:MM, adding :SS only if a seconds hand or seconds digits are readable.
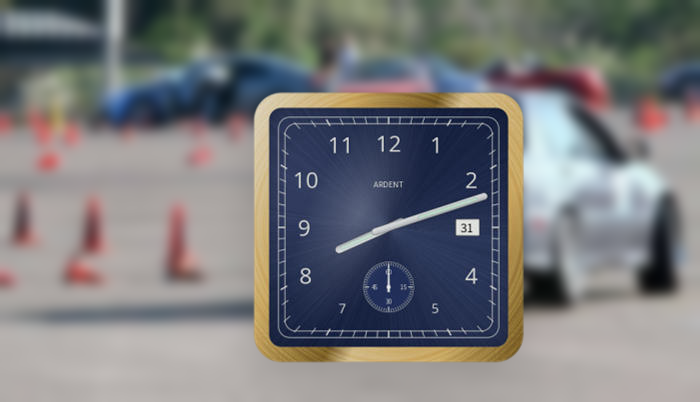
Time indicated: 8:12
